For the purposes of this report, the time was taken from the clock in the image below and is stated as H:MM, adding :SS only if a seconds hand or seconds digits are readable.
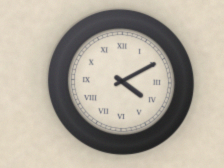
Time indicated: 4:10
